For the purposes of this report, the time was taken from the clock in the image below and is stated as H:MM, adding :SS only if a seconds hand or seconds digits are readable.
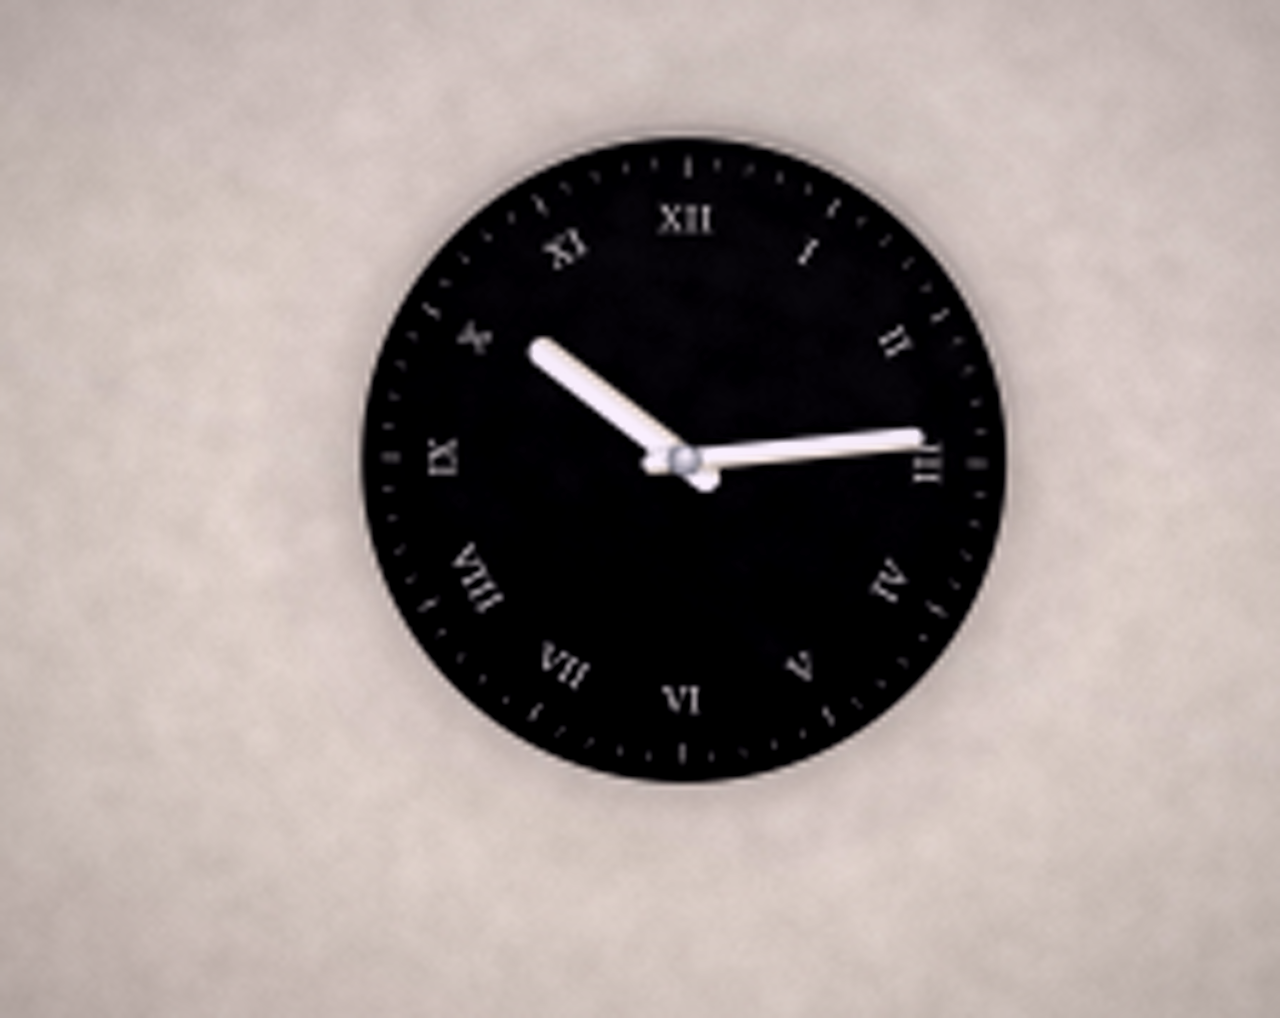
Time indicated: 10:14
